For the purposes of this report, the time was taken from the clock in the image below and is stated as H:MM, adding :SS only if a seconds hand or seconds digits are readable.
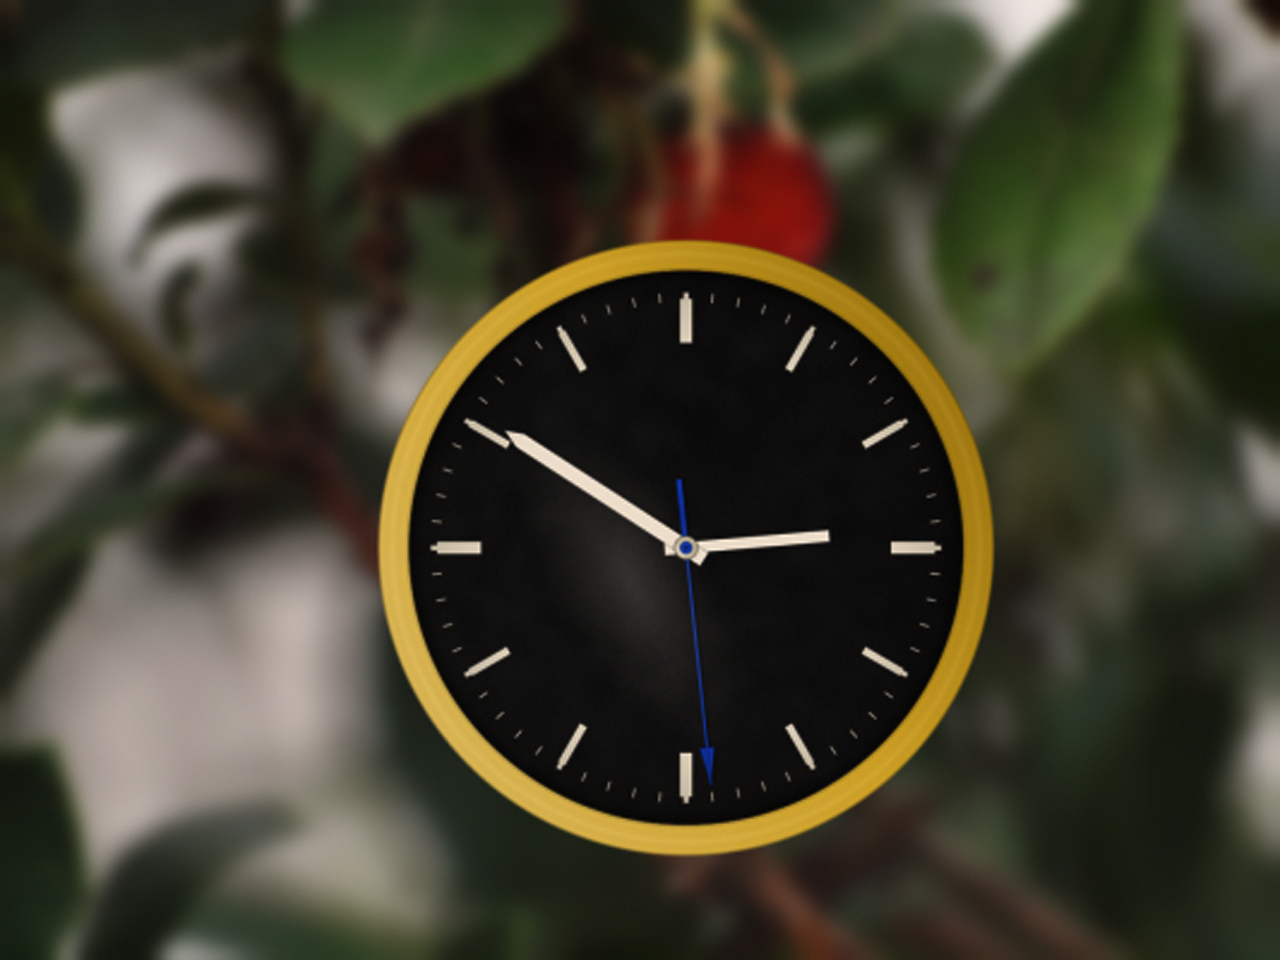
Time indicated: 2:50:29
